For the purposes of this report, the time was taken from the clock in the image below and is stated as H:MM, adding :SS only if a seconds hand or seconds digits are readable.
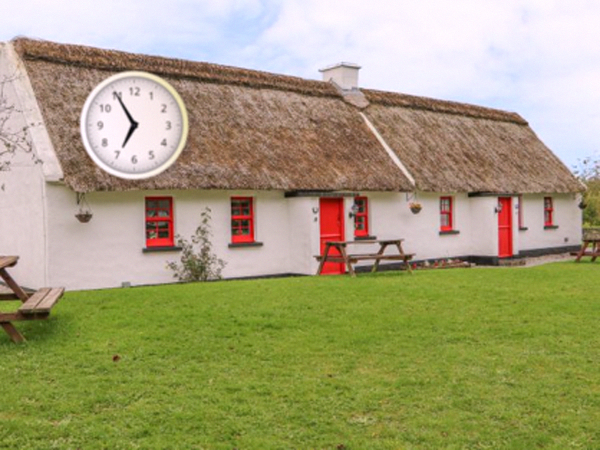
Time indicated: 6:55
